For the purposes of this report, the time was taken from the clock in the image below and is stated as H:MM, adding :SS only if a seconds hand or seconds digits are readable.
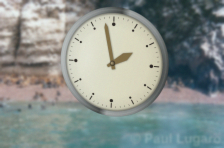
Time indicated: 1:58
